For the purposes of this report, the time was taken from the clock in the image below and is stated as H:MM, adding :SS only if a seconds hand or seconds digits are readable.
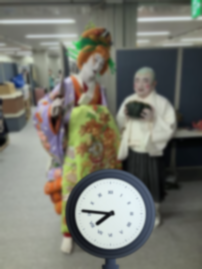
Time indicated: 7:46
